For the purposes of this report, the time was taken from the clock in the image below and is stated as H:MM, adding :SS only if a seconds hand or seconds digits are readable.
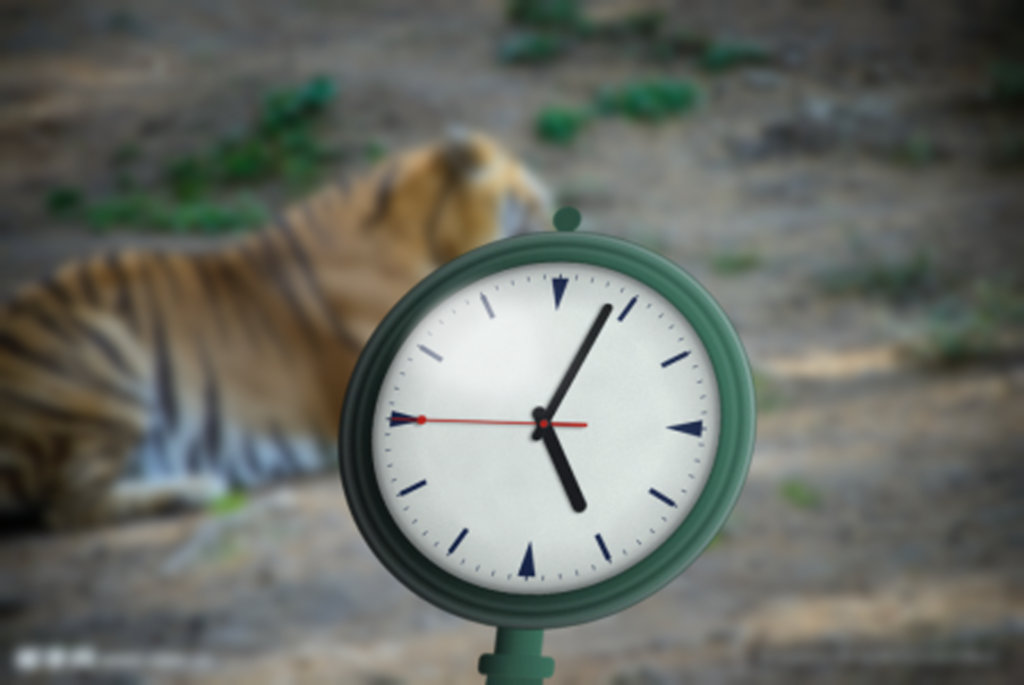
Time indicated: 5:03:45
